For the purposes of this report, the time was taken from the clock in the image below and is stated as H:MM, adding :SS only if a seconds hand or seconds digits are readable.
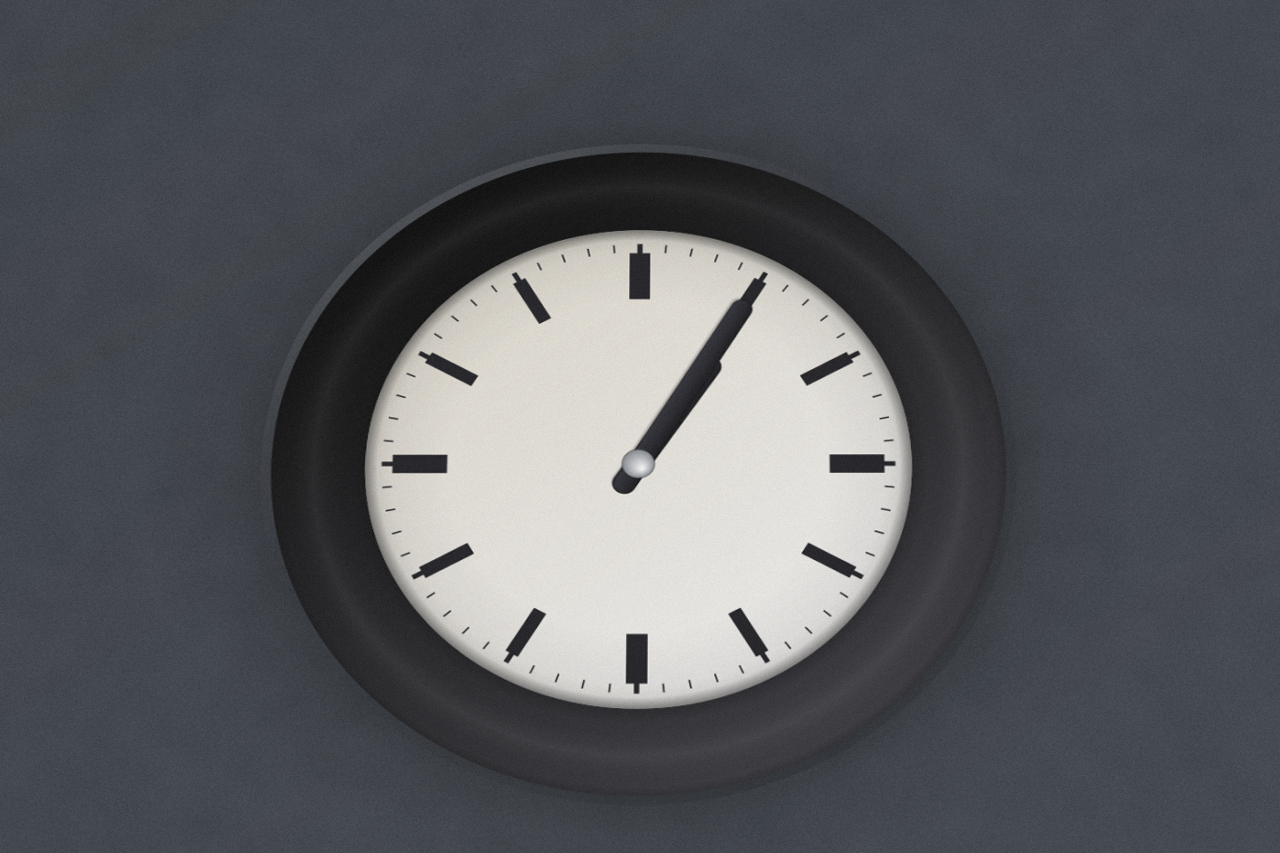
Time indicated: 1:05
